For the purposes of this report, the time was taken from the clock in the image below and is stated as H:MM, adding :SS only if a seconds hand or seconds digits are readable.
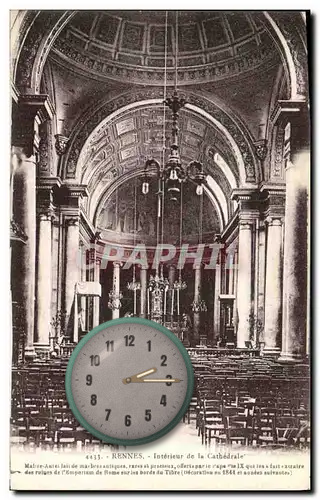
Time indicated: 2:15
